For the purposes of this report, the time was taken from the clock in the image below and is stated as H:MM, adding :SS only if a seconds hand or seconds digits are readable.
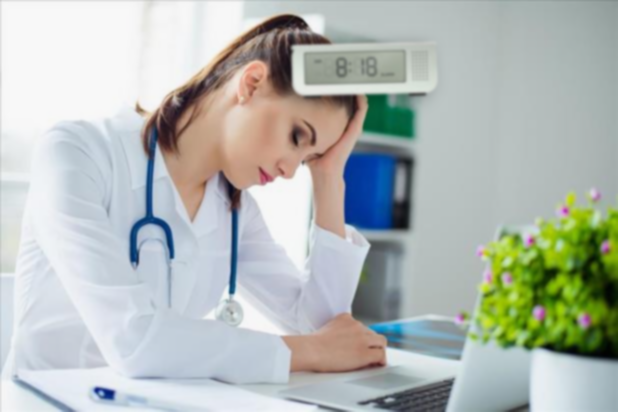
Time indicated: 8:18
